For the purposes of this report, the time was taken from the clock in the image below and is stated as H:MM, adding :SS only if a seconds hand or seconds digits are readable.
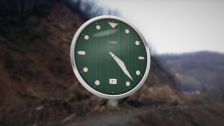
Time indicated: 4:23
